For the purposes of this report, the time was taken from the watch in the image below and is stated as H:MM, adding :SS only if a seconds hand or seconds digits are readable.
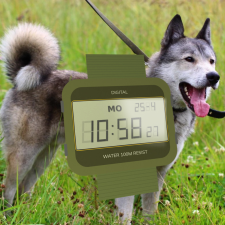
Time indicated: 10:58:27
